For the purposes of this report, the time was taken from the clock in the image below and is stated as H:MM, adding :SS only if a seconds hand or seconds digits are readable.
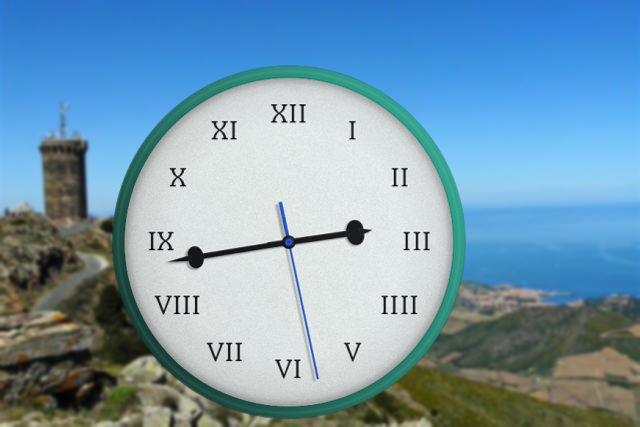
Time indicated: 2:43:28
